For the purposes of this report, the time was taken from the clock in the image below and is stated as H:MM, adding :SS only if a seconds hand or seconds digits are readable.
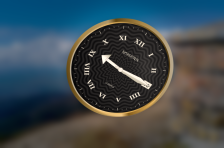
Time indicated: 9:15
